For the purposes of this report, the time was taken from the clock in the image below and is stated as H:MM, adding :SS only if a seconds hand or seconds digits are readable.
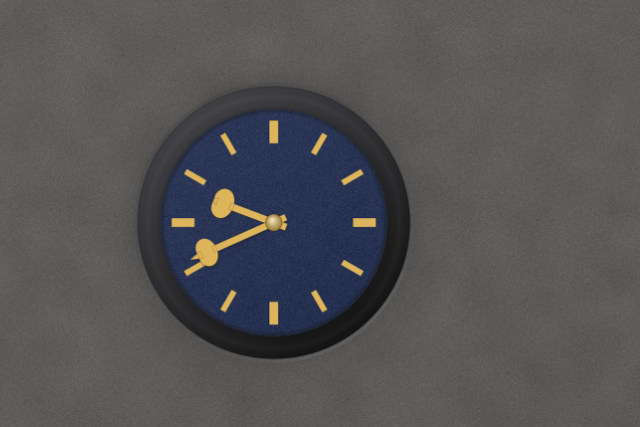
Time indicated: 9:41
